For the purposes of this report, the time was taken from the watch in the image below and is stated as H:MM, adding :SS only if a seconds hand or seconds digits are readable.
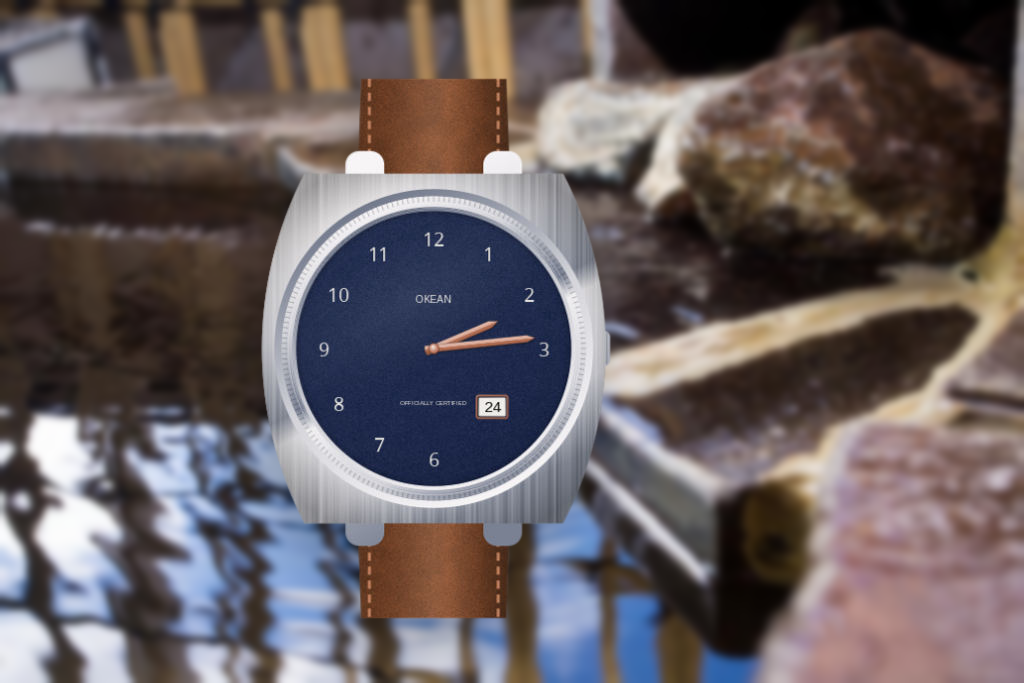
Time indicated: 2:14
